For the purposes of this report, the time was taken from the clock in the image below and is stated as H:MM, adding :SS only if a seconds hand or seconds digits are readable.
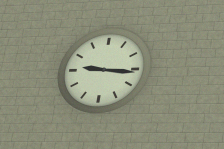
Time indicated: 9:16
